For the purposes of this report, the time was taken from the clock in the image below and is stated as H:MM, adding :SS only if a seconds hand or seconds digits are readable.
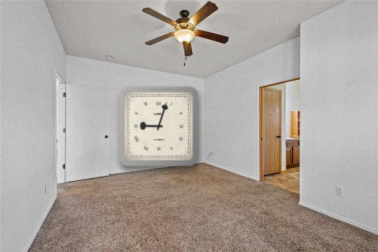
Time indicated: 9:03
